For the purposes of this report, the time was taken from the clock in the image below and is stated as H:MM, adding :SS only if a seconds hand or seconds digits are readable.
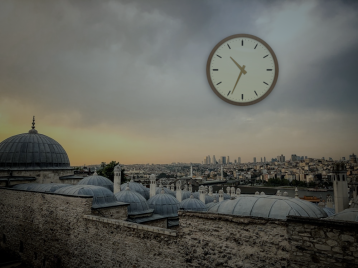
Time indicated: 10:34
